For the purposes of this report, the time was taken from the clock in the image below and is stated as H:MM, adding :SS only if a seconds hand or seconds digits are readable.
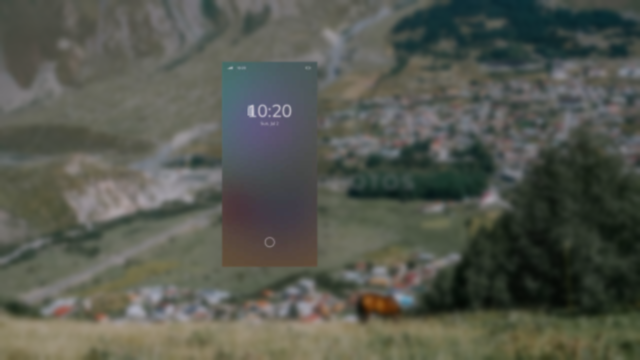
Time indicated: 10:20
